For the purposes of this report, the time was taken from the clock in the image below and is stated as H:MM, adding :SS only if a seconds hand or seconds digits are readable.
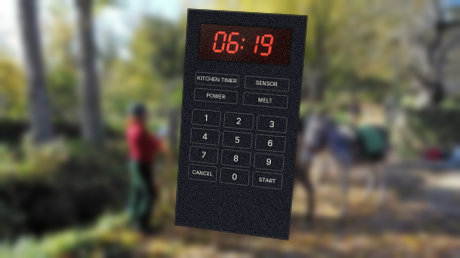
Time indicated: 6:19
